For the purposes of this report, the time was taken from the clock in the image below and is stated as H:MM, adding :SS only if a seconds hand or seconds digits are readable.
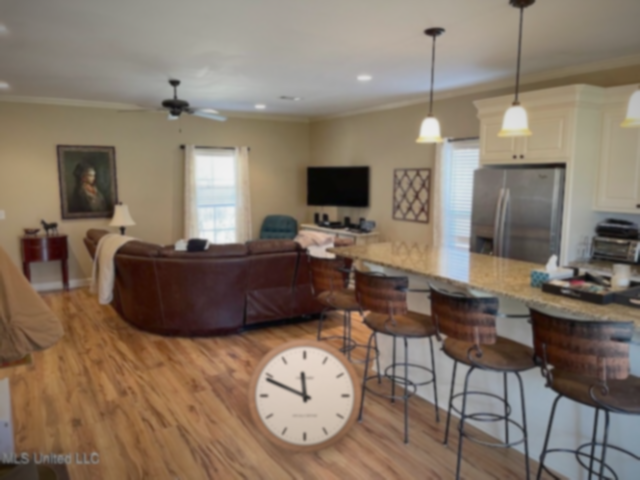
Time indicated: 11:49
